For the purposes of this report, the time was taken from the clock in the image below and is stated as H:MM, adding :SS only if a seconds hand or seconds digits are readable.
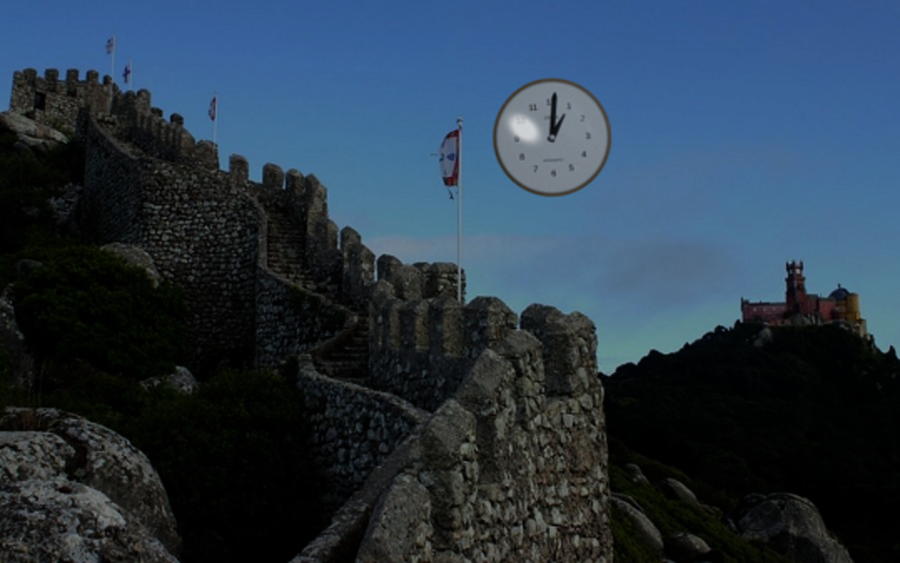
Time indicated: 1:01
